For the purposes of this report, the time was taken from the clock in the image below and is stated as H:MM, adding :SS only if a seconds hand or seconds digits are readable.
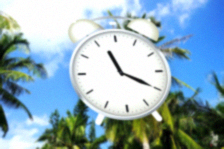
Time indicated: 11:20
